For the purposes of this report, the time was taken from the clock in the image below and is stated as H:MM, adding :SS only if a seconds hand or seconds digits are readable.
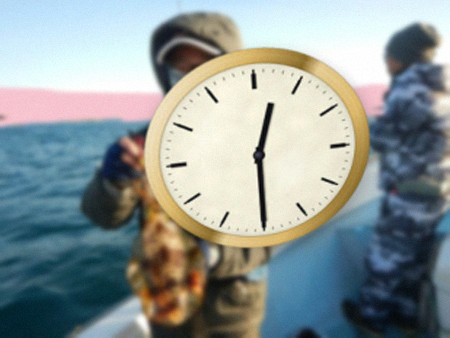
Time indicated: 12:30
